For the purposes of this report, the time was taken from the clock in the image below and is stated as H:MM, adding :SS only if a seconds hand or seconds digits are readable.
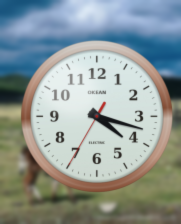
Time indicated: 4:17:35
